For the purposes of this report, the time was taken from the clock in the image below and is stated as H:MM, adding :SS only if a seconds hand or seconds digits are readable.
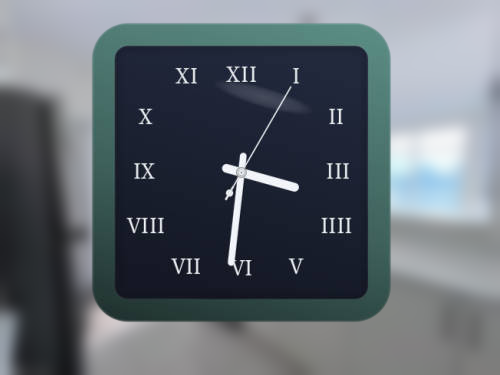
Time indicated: 3:31:05
